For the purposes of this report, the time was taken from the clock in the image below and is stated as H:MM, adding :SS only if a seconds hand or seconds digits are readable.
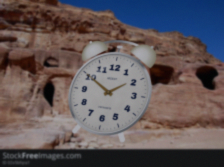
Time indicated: 1:50
